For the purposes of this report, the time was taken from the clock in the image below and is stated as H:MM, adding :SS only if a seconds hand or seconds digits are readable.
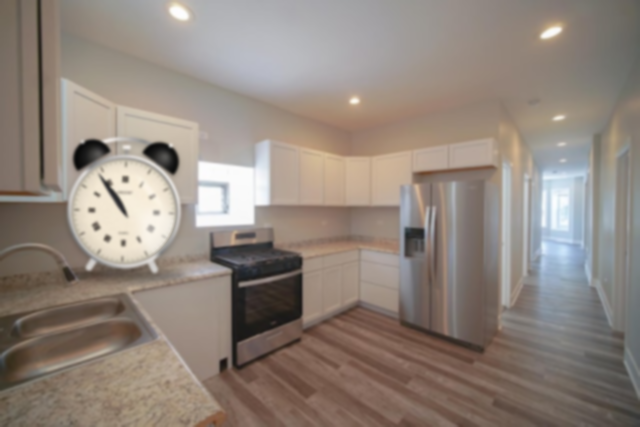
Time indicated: 10:54
